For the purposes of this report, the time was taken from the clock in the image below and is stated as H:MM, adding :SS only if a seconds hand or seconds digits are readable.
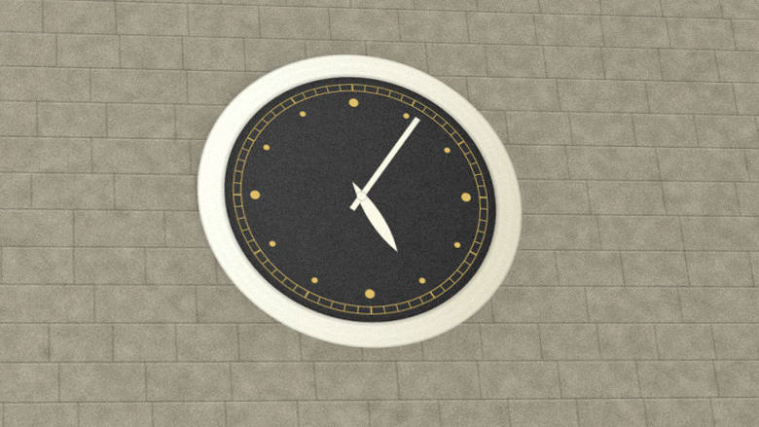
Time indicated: 5:06
